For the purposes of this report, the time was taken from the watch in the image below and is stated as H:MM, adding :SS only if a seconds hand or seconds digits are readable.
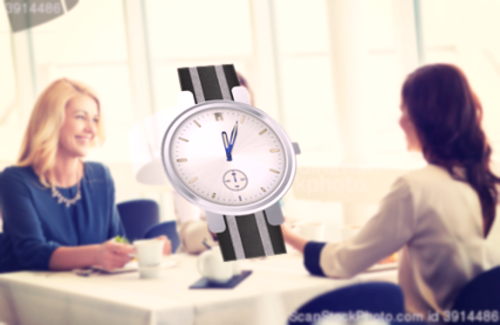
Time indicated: 12:04
